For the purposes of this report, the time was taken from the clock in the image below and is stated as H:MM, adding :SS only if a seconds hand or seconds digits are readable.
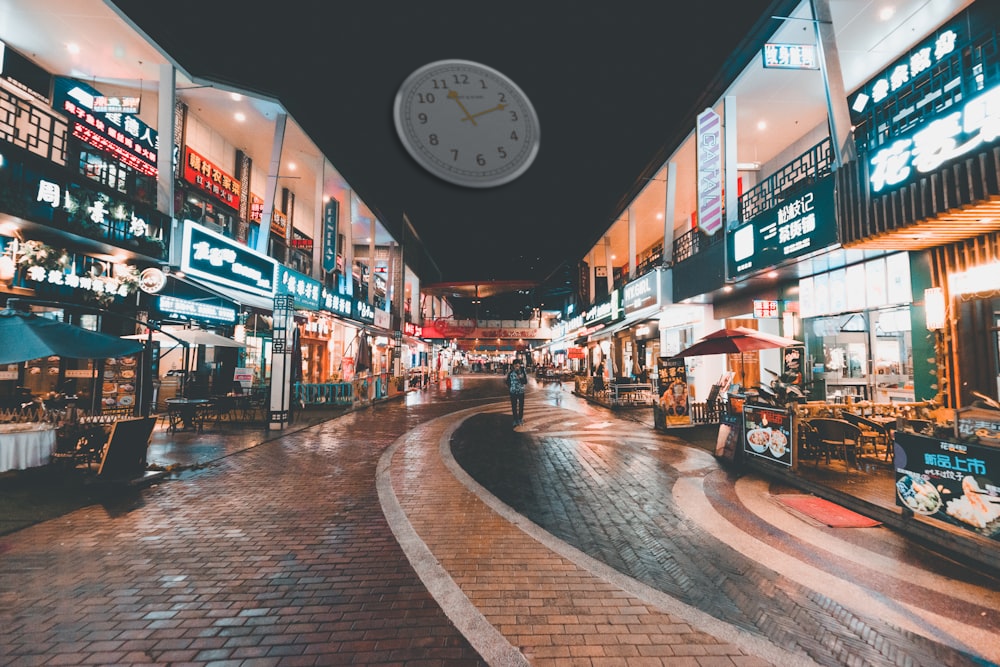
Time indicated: 11:12
